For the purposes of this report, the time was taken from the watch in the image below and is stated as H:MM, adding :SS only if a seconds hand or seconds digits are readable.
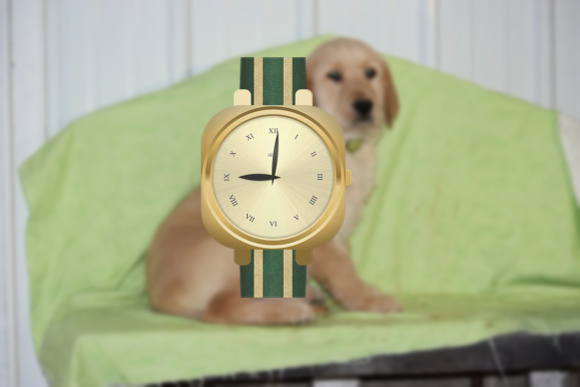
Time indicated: 9:01
